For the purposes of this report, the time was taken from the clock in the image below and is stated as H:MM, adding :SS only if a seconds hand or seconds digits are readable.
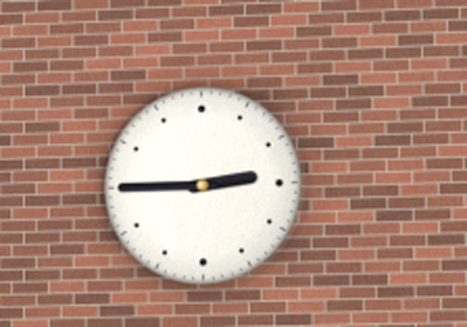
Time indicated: 2:45
